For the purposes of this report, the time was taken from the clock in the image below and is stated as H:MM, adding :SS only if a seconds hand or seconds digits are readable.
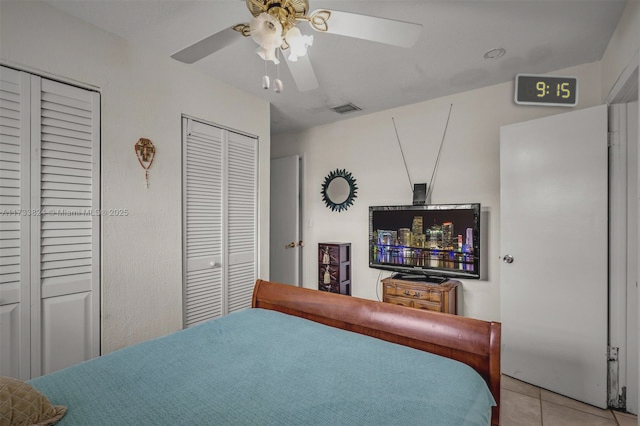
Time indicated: 9:15
